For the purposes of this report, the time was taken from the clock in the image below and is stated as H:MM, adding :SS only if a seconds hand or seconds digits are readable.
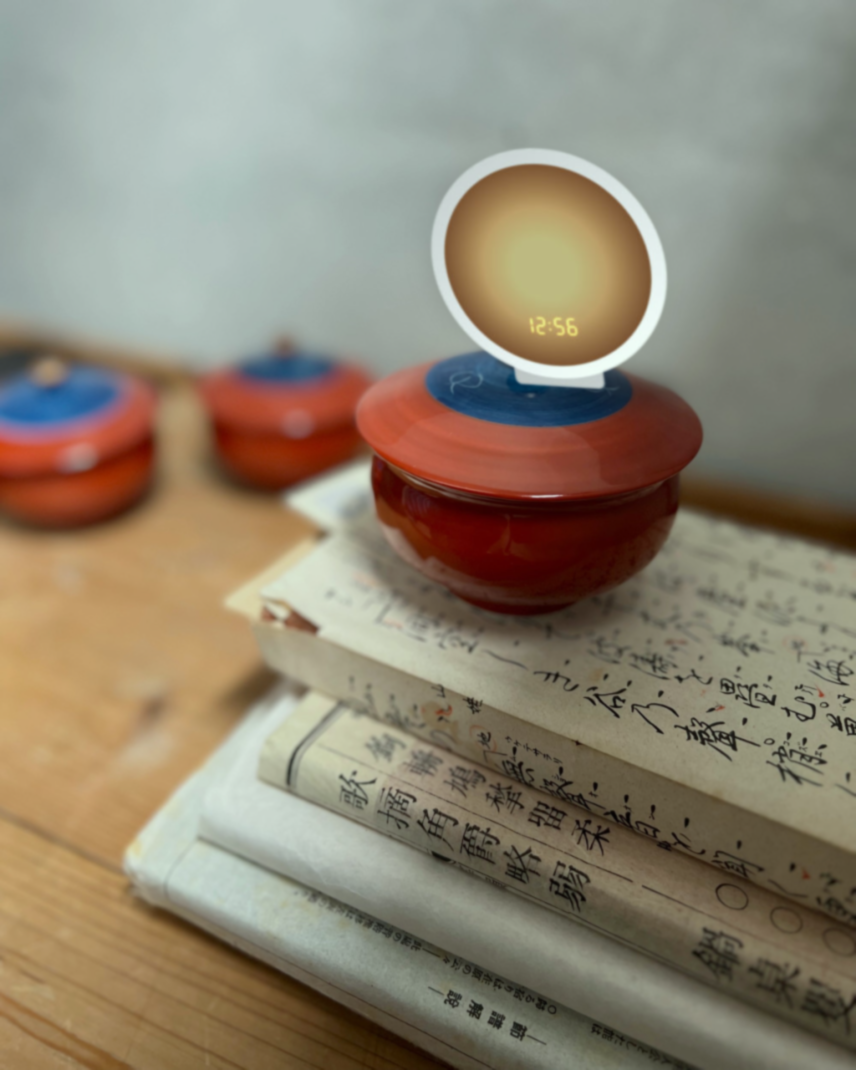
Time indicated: 12:56
